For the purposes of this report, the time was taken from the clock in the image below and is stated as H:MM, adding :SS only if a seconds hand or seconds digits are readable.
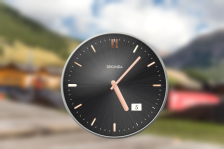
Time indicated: 5:07
